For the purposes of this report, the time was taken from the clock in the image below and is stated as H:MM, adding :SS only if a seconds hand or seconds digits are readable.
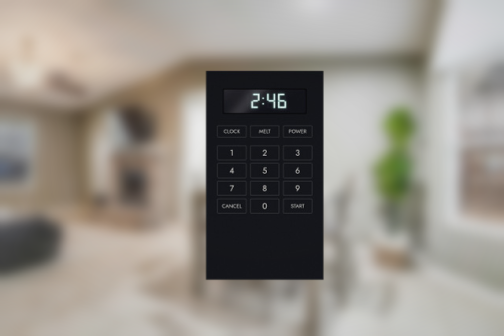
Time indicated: 2:46
